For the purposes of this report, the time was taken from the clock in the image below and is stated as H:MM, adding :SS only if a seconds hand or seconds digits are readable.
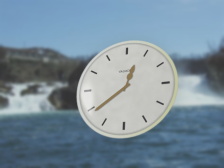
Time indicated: 12:39
